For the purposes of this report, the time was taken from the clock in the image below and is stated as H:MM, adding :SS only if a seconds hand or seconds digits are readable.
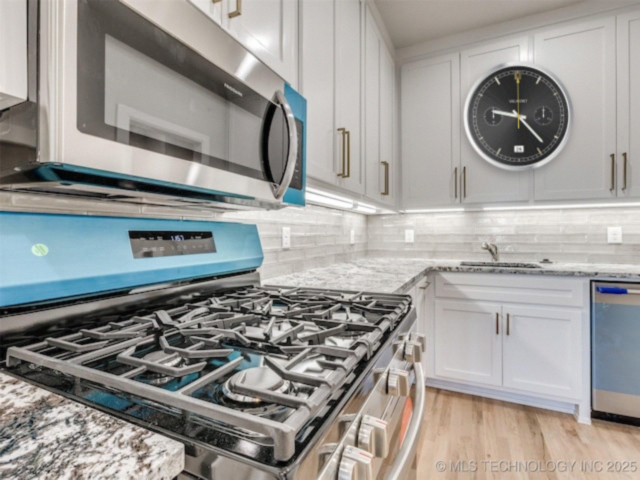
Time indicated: 9:23
